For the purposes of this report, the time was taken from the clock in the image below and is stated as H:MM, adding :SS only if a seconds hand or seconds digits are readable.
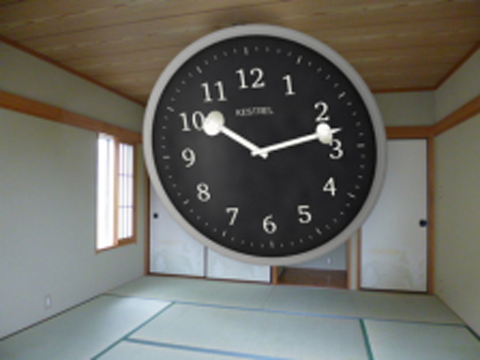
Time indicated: 10:13
